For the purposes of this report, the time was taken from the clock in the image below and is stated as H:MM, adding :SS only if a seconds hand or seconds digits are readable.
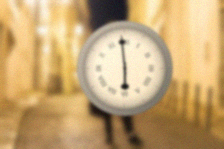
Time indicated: 5:59
